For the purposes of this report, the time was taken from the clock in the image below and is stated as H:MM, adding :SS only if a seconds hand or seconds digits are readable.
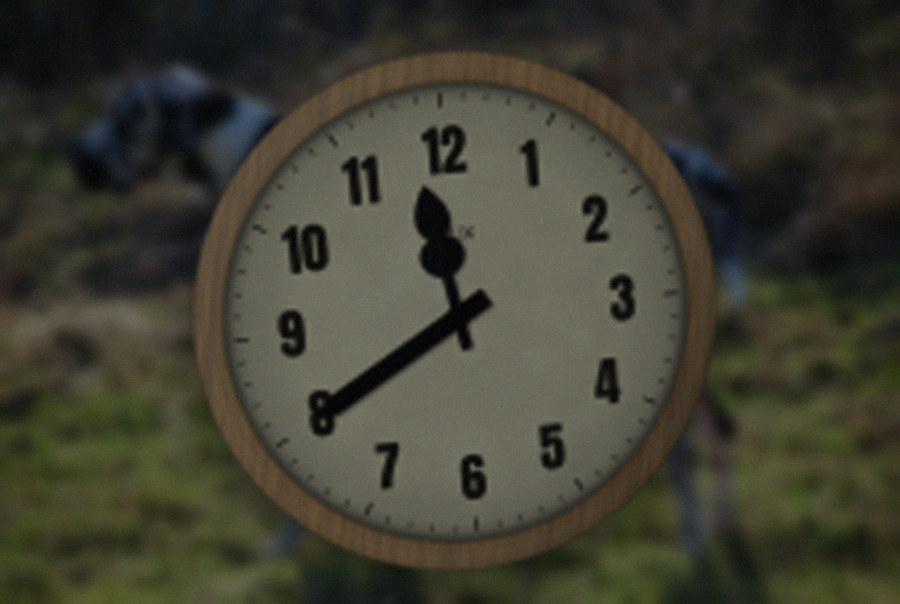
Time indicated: 11:40
